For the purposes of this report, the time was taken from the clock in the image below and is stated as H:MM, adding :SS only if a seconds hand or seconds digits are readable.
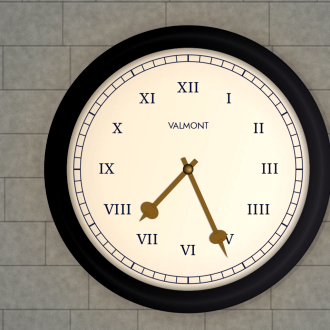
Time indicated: 7:26
